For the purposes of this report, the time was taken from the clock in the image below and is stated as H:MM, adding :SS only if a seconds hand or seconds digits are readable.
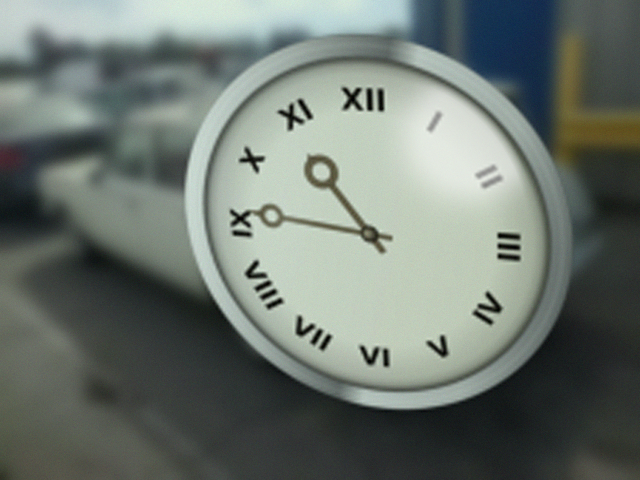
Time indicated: 10:46
